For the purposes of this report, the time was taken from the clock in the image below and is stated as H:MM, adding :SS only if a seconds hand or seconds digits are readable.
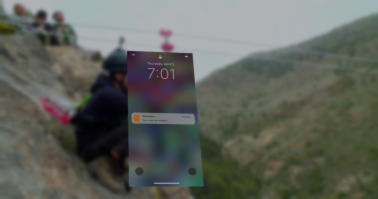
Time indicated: 7:01
